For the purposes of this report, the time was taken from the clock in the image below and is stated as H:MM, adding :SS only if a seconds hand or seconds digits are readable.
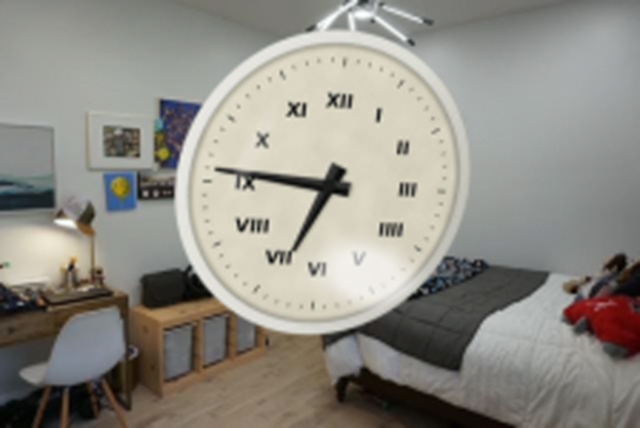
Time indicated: 6:46
